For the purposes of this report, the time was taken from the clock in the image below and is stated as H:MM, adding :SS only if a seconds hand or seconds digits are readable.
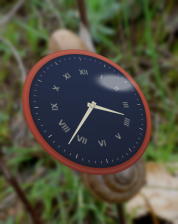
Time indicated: 3:37
